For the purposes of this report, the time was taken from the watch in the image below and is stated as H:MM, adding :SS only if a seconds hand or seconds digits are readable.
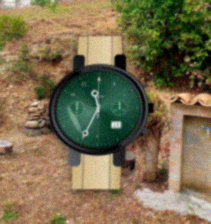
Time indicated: 11:34
